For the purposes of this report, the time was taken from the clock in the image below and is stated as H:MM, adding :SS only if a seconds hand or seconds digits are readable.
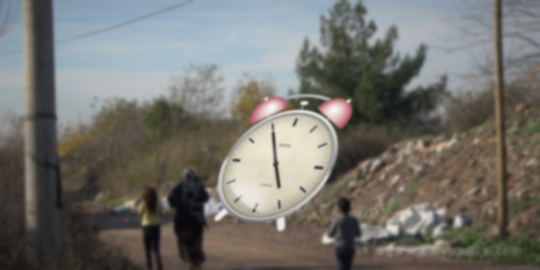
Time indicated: 4:55
